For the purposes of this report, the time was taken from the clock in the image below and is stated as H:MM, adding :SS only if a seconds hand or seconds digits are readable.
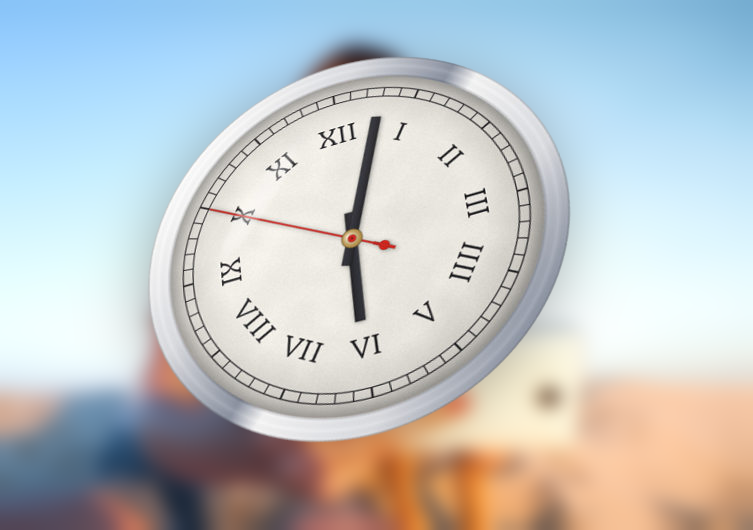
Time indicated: 6:02:50
